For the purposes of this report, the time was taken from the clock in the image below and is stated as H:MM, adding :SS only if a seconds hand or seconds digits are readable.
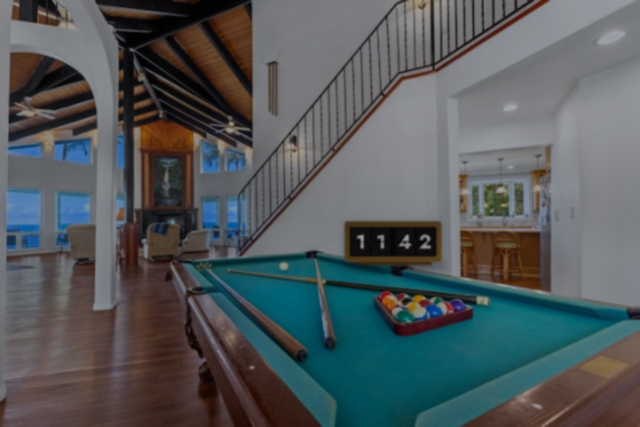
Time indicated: 11:42
